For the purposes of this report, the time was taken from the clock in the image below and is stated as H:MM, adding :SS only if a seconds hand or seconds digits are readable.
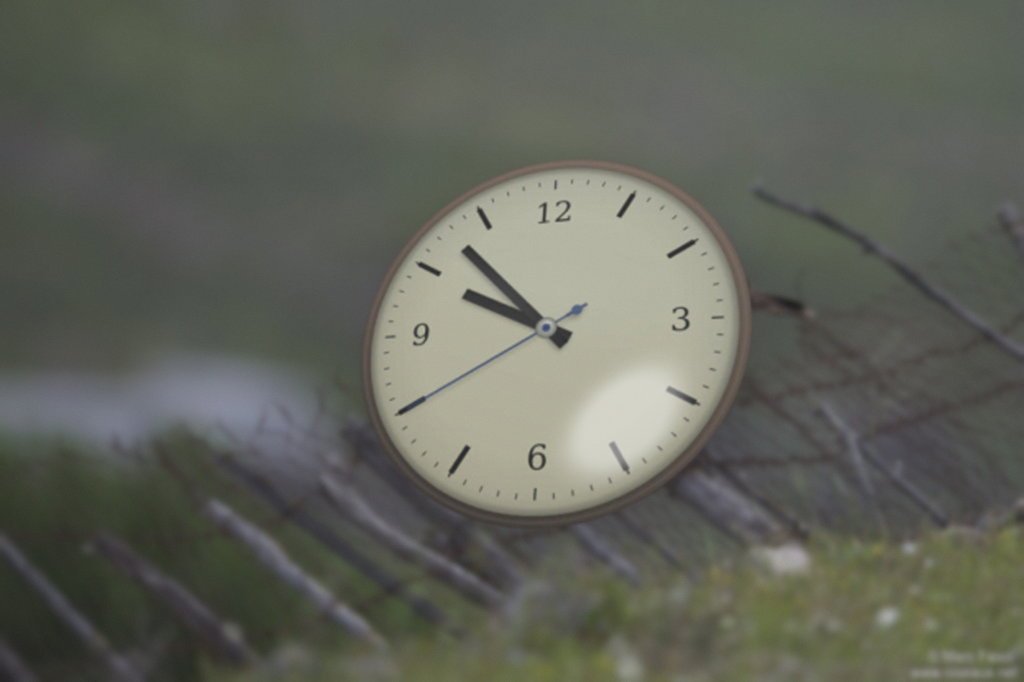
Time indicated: 9:52:40
